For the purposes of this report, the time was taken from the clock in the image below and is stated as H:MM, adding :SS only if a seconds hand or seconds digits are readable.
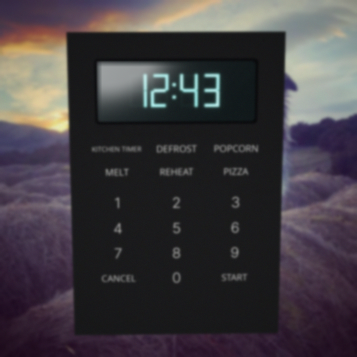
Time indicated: 12:43
